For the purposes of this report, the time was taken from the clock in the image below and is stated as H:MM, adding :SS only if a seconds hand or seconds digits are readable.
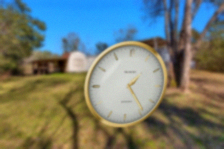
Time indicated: 1:24
